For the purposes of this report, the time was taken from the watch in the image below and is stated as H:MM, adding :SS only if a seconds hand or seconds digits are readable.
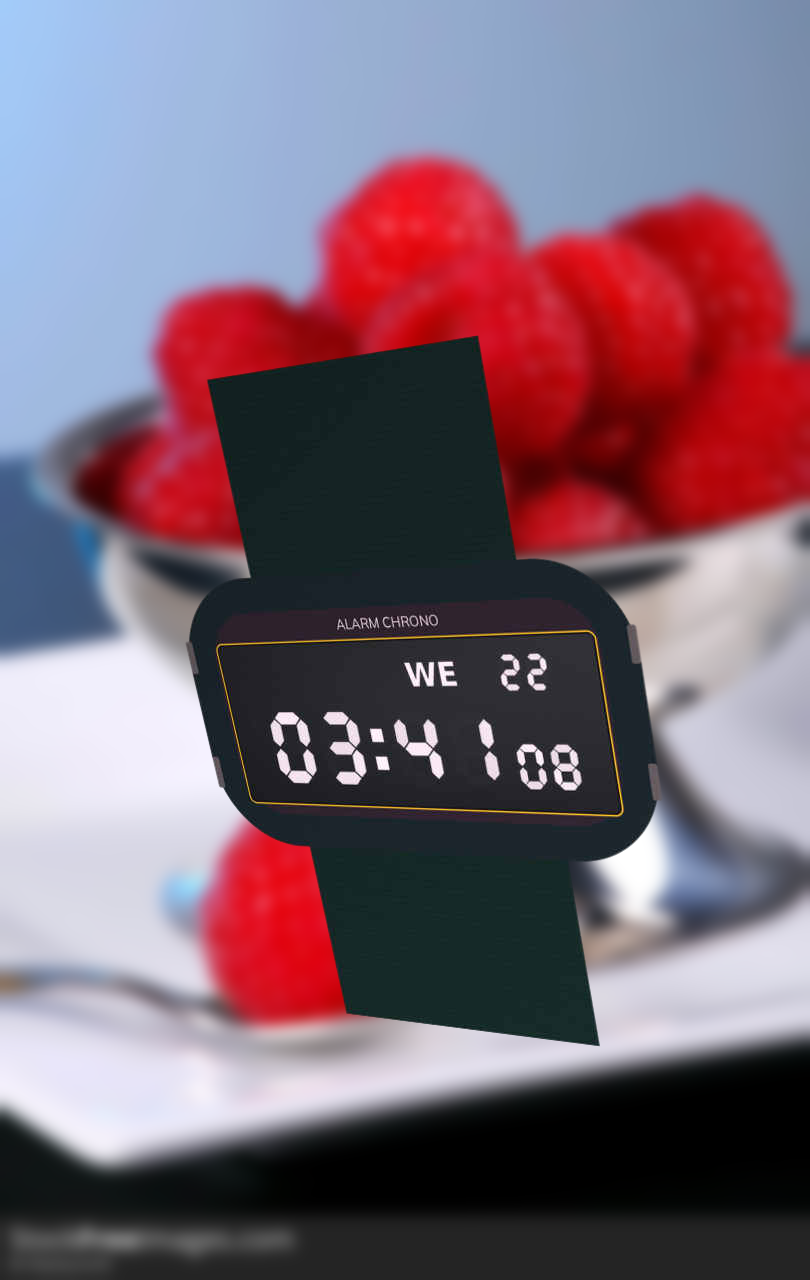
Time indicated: 3:41:08
